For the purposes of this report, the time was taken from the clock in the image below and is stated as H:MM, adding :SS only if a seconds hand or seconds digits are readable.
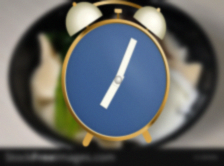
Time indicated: 7:04
